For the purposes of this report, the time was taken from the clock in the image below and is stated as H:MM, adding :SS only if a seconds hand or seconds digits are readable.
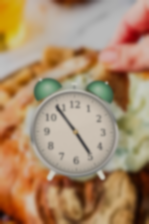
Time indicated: 4:54
